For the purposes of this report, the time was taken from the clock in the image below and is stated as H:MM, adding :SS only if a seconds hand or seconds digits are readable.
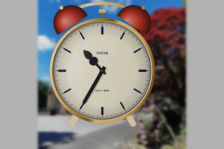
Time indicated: 10:35
